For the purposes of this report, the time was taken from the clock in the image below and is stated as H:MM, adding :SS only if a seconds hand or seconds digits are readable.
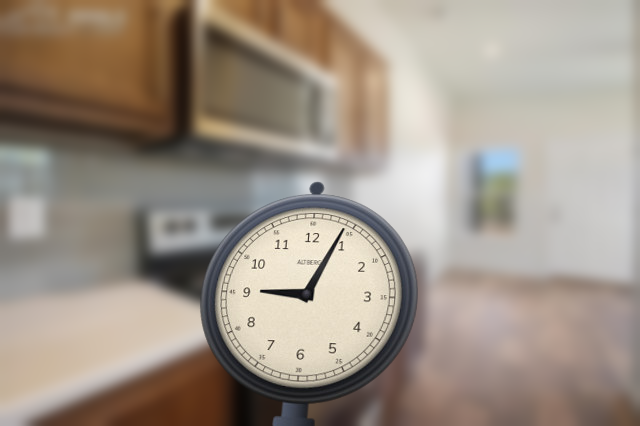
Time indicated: 9:04
